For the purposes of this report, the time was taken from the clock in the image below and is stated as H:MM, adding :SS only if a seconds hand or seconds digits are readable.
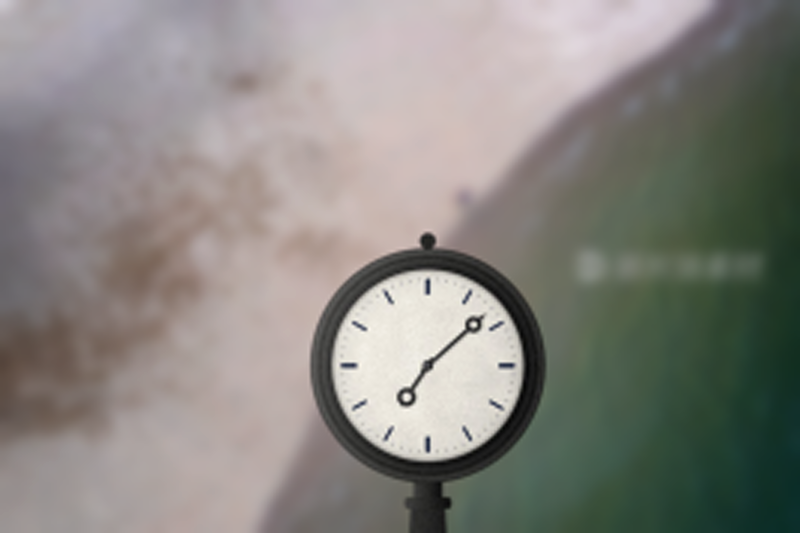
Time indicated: 7:08
